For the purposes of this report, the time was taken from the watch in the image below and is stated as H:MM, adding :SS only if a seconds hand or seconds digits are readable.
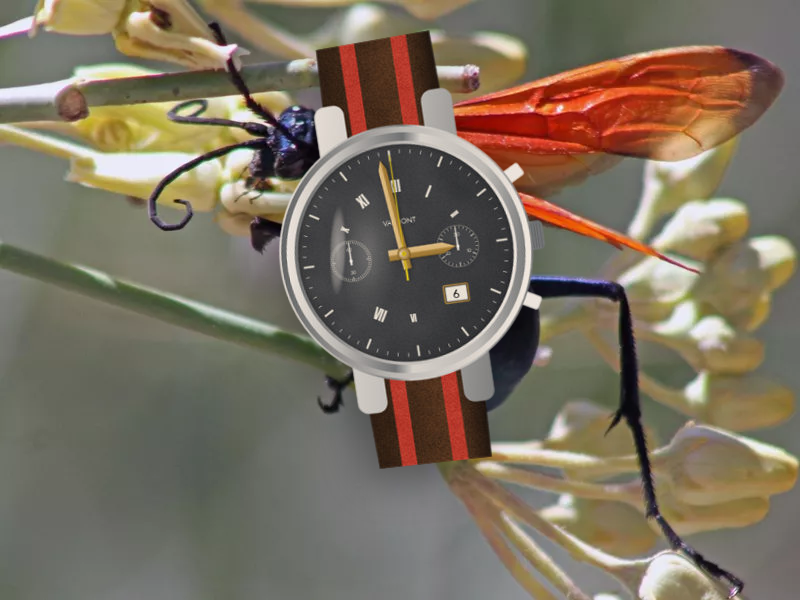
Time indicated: 2:59
